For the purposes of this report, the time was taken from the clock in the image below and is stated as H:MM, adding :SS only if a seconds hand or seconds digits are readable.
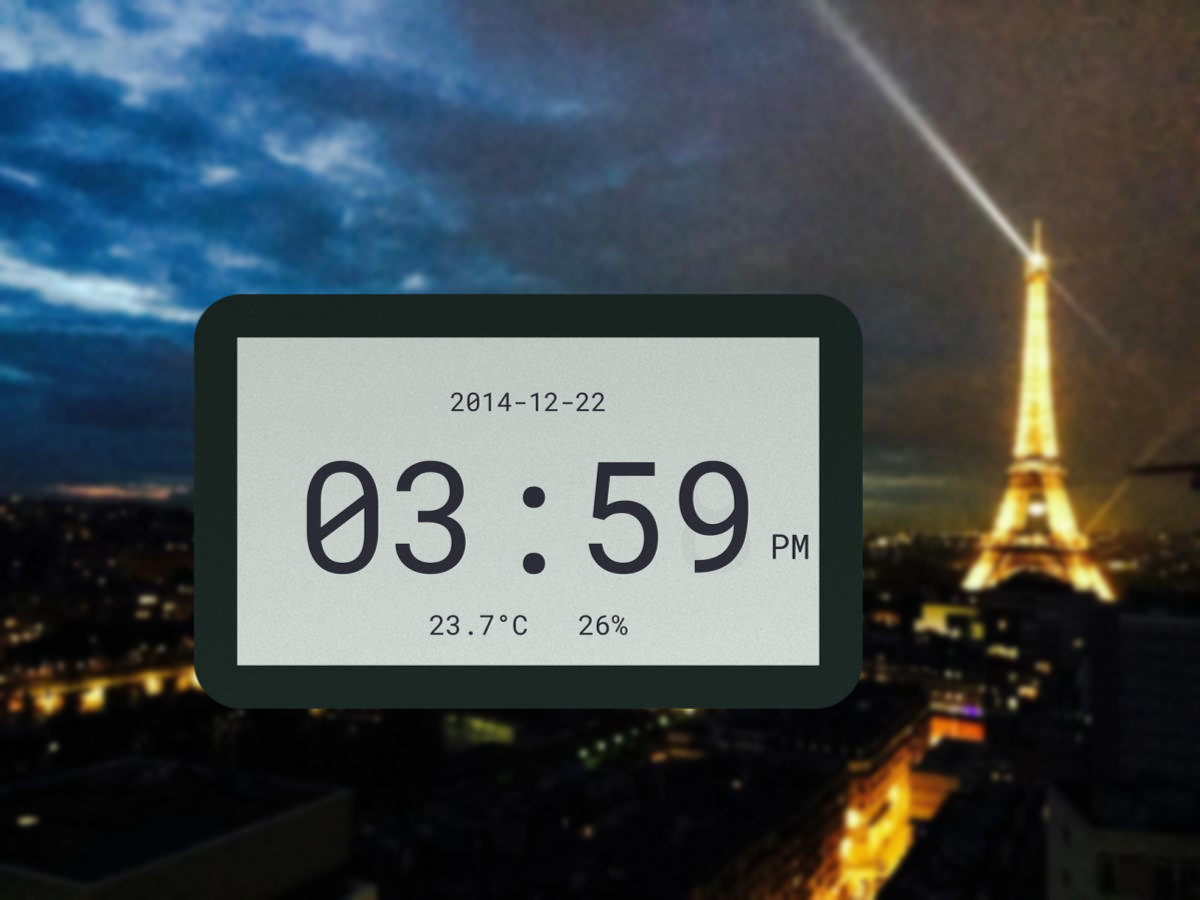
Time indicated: 3:59
